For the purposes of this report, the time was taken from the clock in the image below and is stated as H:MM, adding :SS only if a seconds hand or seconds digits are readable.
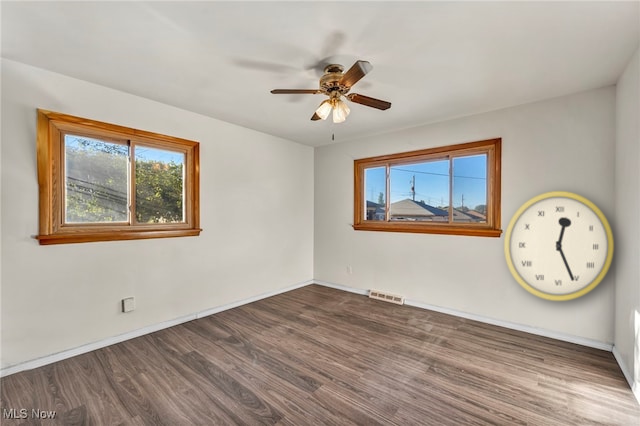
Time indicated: 12:26
